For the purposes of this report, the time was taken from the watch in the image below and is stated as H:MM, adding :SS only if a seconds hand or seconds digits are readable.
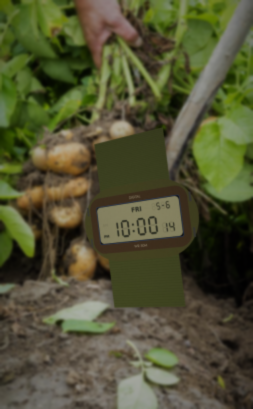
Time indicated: 10:00:14
